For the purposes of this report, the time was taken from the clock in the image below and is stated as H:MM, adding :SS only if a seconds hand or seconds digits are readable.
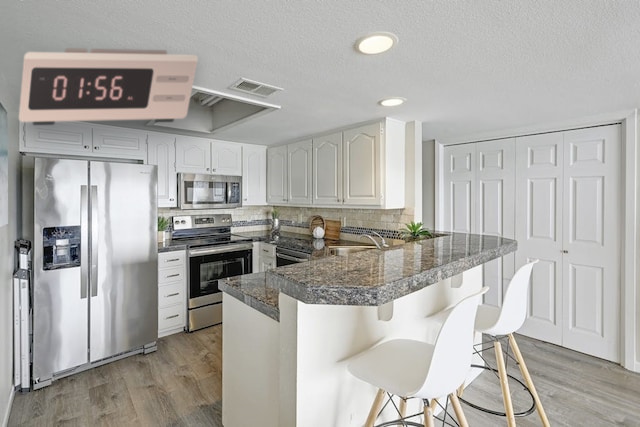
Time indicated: 1:56
